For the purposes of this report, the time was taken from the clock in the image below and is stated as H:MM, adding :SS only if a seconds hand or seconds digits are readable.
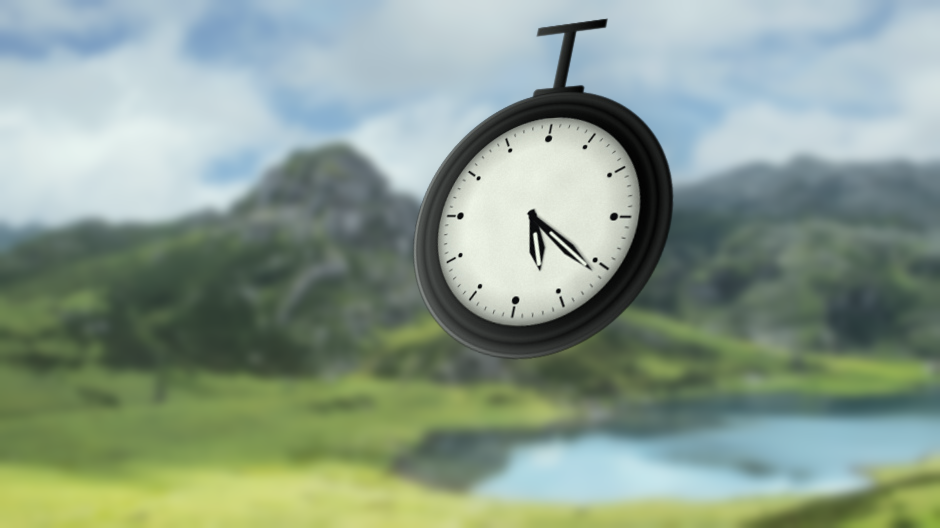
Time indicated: 5:21
